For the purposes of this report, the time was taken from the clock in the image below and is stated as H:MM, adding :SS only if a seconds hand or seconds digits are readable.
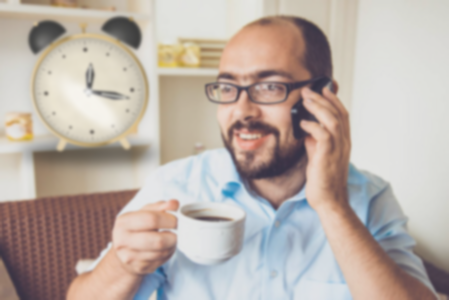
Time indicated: 12:17
